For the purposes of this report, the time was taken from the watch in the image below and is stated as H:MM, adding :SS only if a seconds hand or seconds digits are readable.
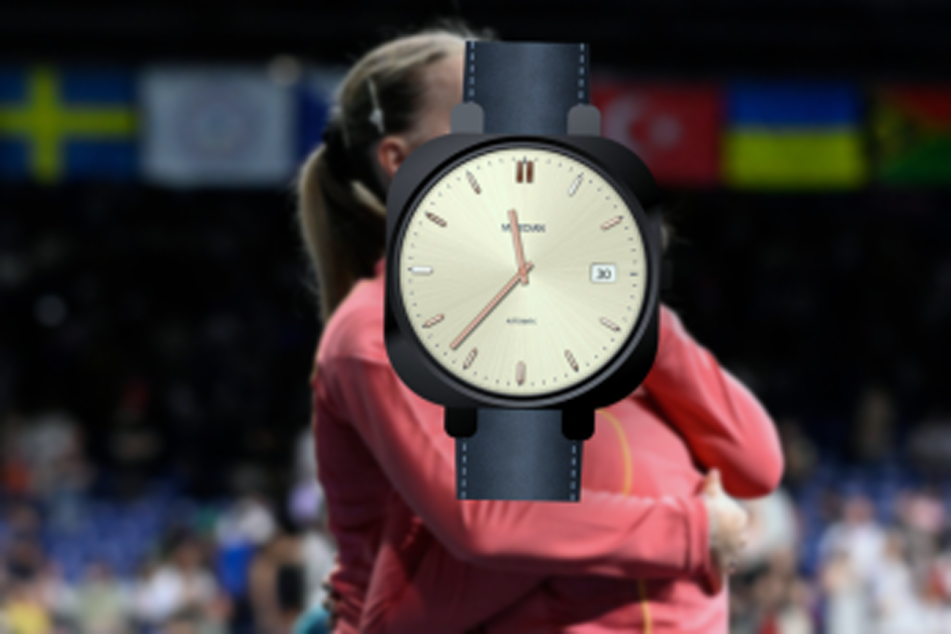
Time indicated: 11:37
